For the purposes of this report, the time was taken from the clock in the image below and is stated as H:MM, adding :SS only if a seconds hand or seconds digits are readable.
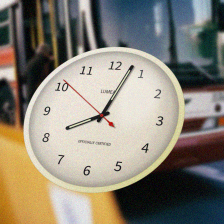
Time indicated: 8:02:51
